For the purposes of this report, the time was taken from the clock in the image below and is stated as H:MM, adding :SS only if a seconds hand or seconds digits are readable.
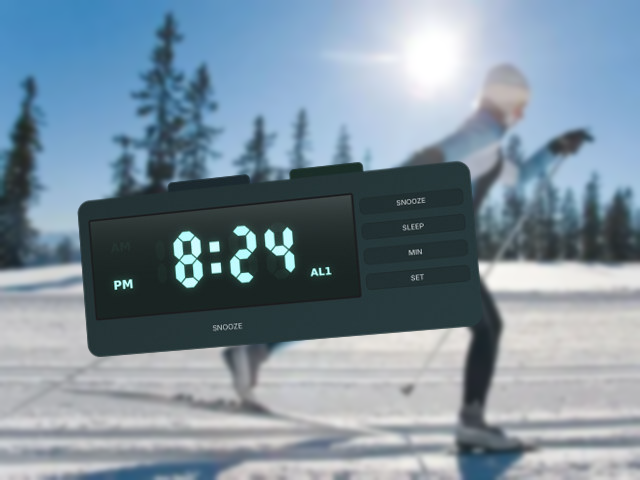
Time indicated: 8:24
